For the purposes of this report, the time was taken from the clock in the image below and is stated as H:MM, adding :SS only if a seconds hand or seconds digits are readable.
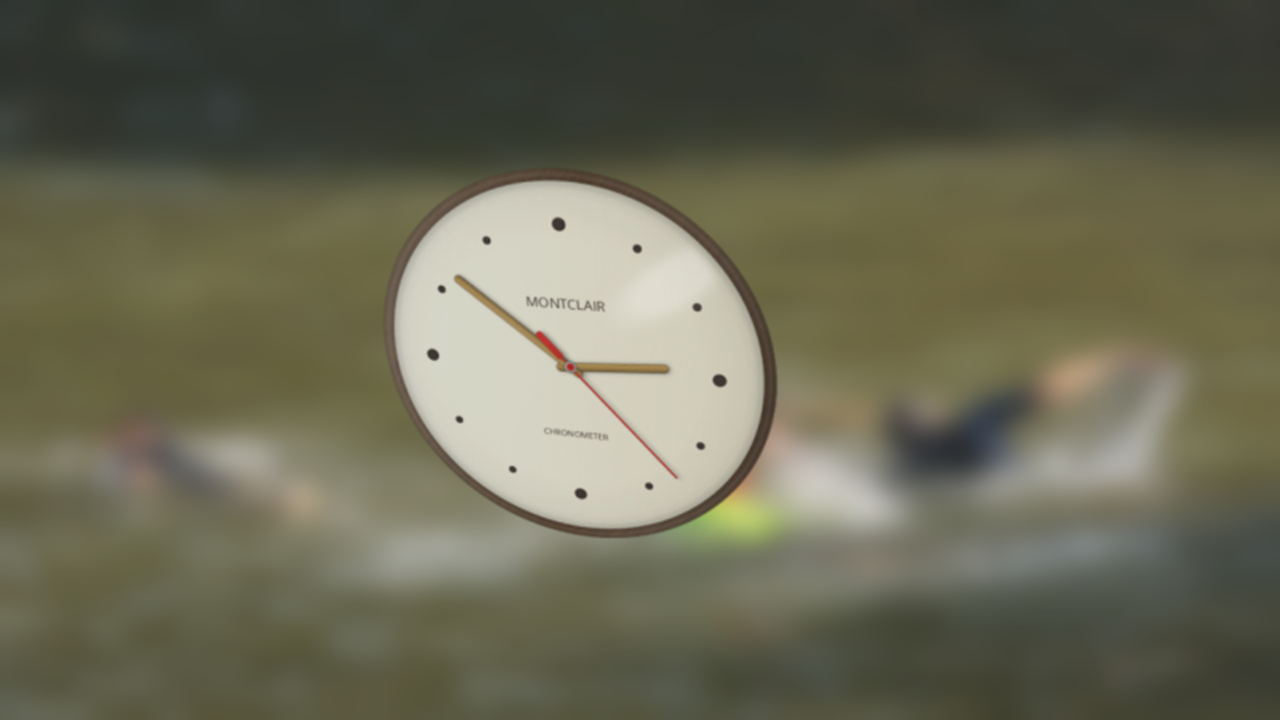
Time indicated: 2:51:23
